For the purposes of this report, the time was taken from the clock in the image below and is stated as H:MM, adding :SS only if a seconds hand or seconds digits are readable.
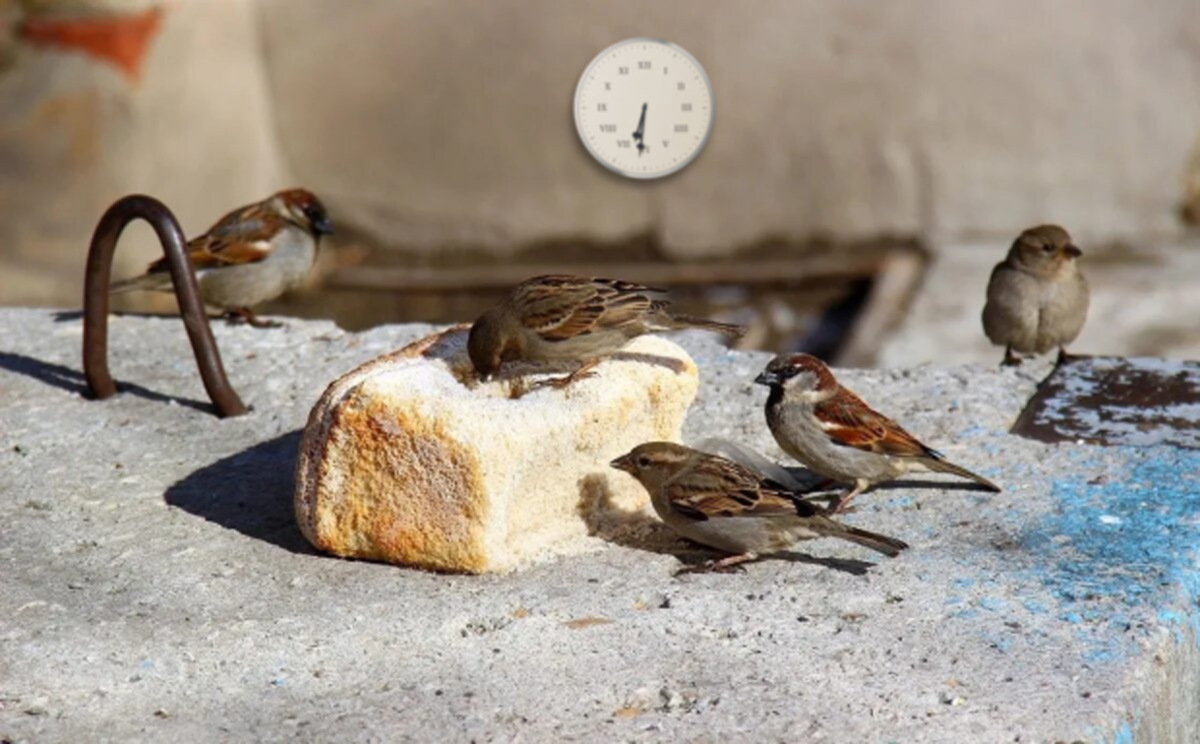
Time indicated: 6:31
